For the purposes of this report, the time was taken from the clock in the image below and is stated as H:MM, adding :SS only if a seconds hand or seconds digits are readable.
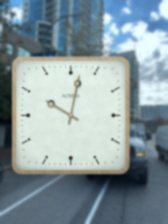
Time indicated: 10:02
